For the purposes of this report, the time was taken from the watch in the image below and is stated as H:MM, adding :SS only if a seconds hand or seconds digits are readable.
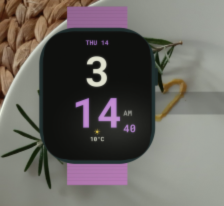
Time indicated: 3:14:40
